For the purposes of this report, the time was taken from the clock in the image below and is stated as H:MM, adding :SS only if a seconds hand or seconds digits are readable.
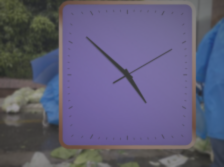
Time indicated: 4:52:10
